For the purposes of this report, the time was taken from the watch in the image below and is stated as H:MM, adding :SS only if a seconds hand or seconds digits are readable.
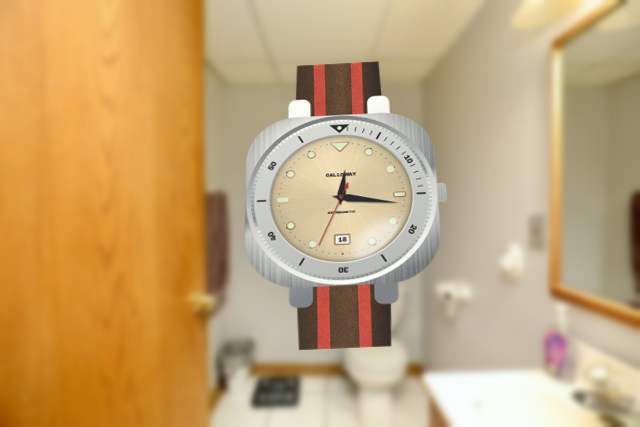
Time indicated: 12:16:34
